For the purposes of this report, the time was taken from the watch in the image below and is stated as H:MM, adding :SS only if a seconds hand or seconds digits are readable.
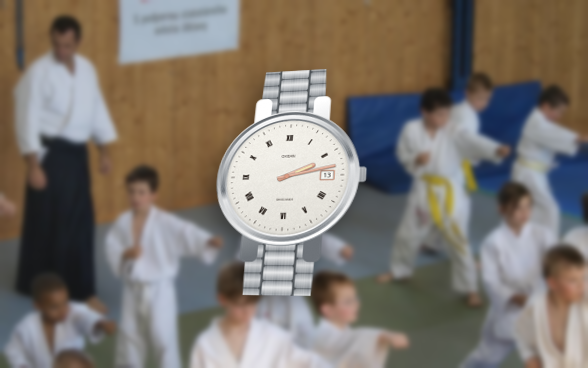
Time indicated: 2:13
